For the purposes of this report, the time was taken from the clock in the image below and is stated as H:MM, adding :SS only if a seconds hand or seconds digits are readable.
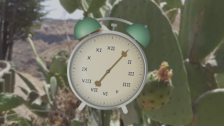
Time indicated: 7:06
